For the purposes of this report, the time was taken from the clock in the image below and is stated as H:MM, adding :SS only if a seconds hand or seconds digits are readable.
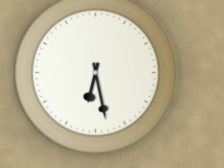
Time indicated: 6:28
